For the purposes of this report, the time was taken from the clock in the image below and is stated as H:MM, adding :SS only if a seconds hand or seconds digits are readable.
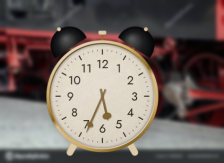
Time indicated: 5:34
